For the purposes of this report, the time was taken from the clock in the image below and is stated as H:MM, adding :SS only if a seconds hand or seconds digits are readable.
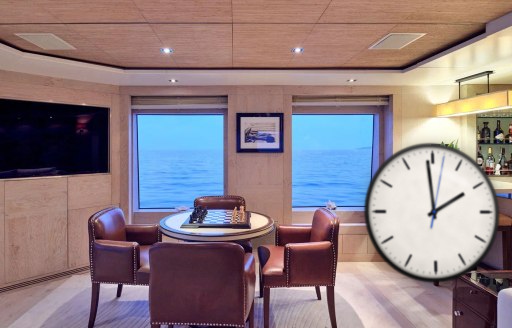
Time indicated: 1:59:02
